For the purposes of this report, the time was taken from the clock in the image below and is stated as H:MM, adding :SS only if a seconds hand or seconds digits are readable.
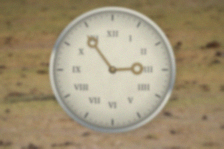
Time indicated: 2:54
